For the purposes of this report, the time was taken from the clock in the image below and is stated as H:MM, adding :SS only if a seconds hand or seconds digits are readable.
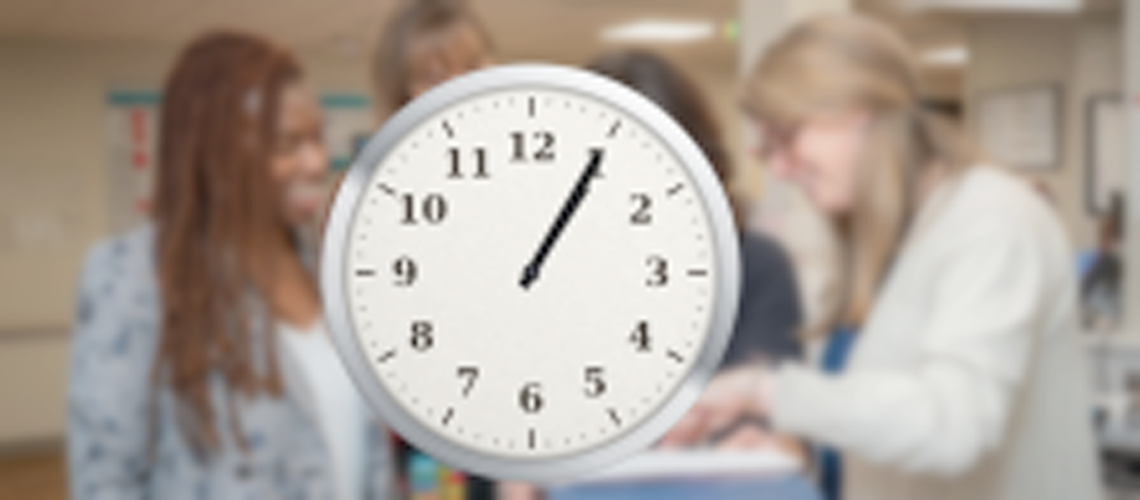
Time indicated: 1:05
